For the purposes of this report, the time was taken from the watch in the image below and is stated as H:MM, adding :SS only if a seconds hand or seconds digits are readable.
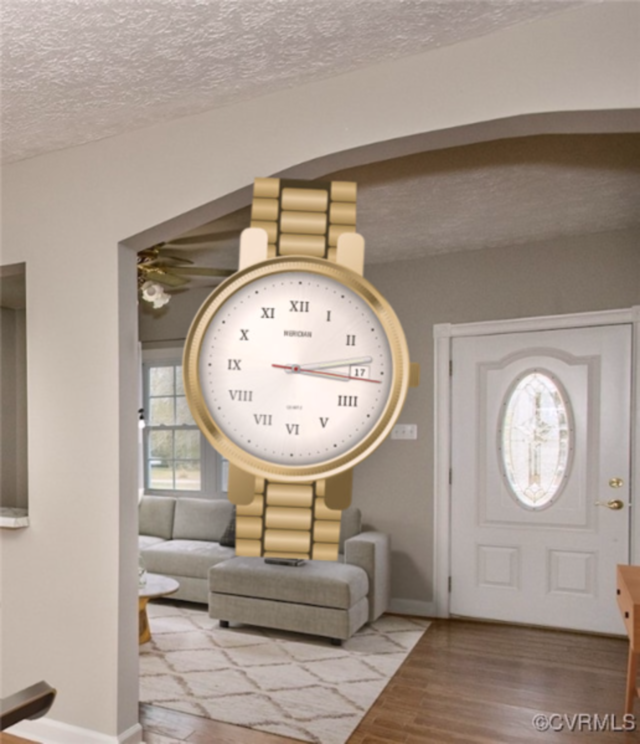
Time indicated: 3:13:16
